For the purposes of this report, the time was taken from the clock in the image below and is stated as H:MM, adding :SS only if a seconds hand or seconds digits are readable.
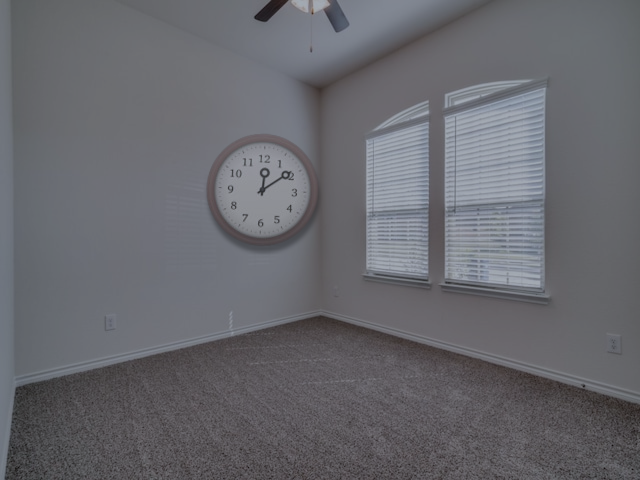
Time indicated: 12:09
